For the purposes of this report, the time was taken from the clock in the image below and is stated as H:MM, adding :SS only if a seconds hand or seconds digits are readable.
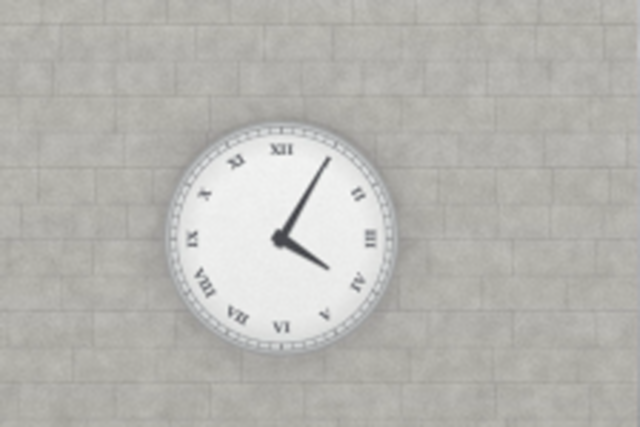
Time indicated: 4:05
